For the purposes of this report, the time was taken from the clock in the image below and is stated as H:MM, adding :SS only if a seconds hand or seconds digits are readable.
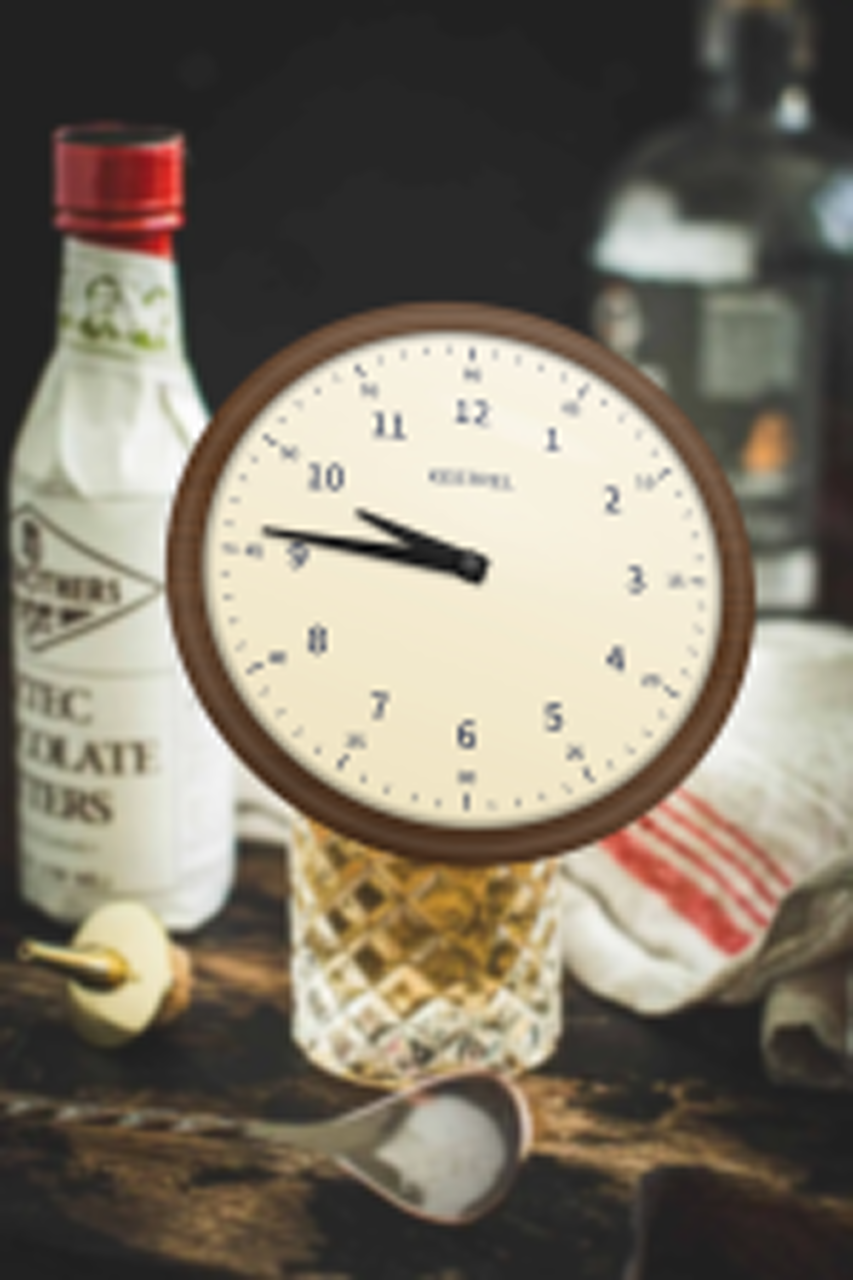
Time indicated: 9:46
